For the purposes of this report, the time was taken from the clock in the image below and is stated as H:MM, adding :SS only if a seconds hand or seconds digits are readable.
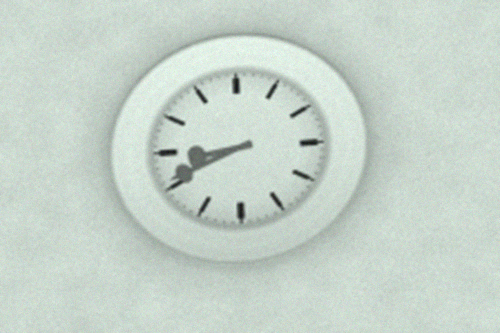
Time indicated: 8:41
